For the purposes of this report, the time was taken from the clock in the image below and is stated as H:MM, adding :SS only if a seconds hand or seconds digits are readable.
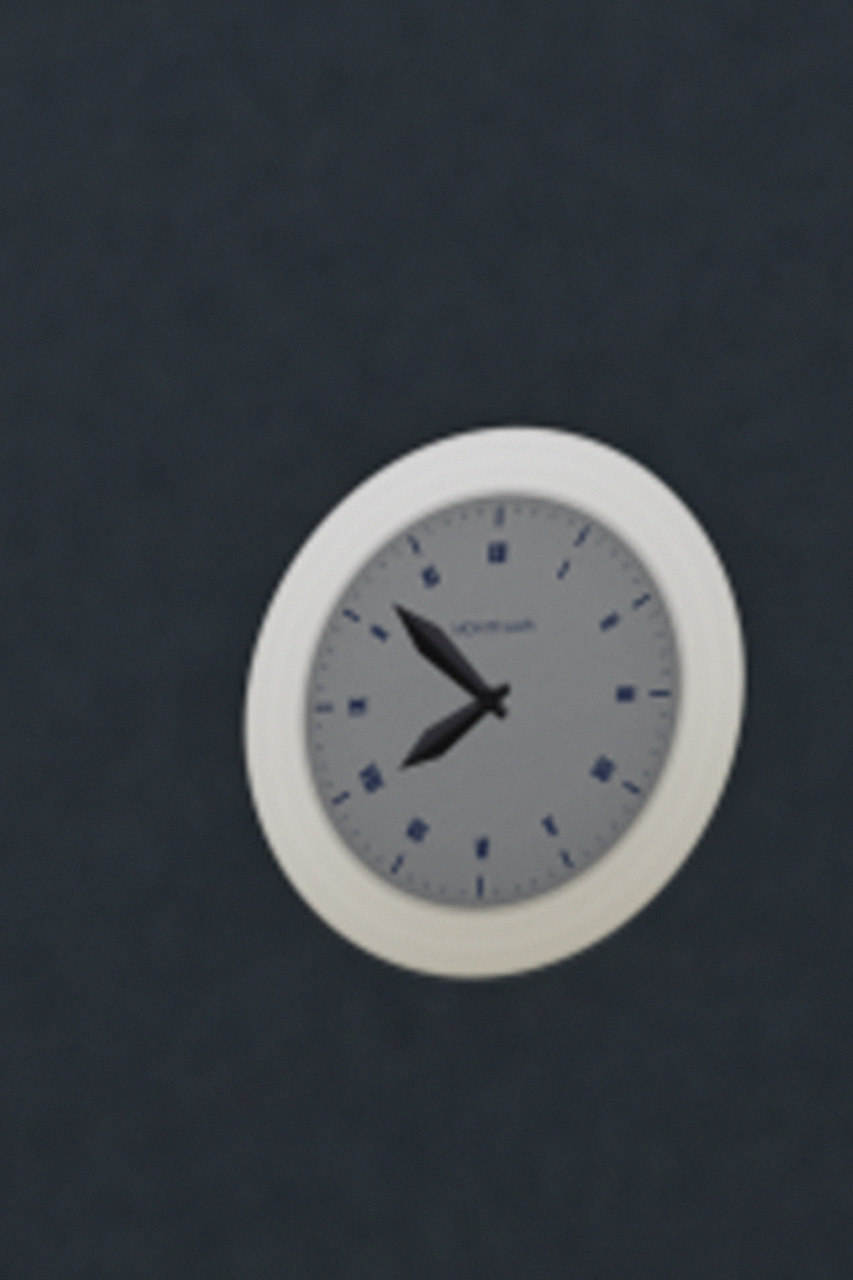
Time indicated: 7:52
